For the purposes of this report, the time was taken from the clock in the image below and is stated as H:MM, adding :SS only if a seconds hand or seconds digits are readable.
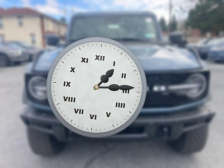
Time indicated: 1:14
